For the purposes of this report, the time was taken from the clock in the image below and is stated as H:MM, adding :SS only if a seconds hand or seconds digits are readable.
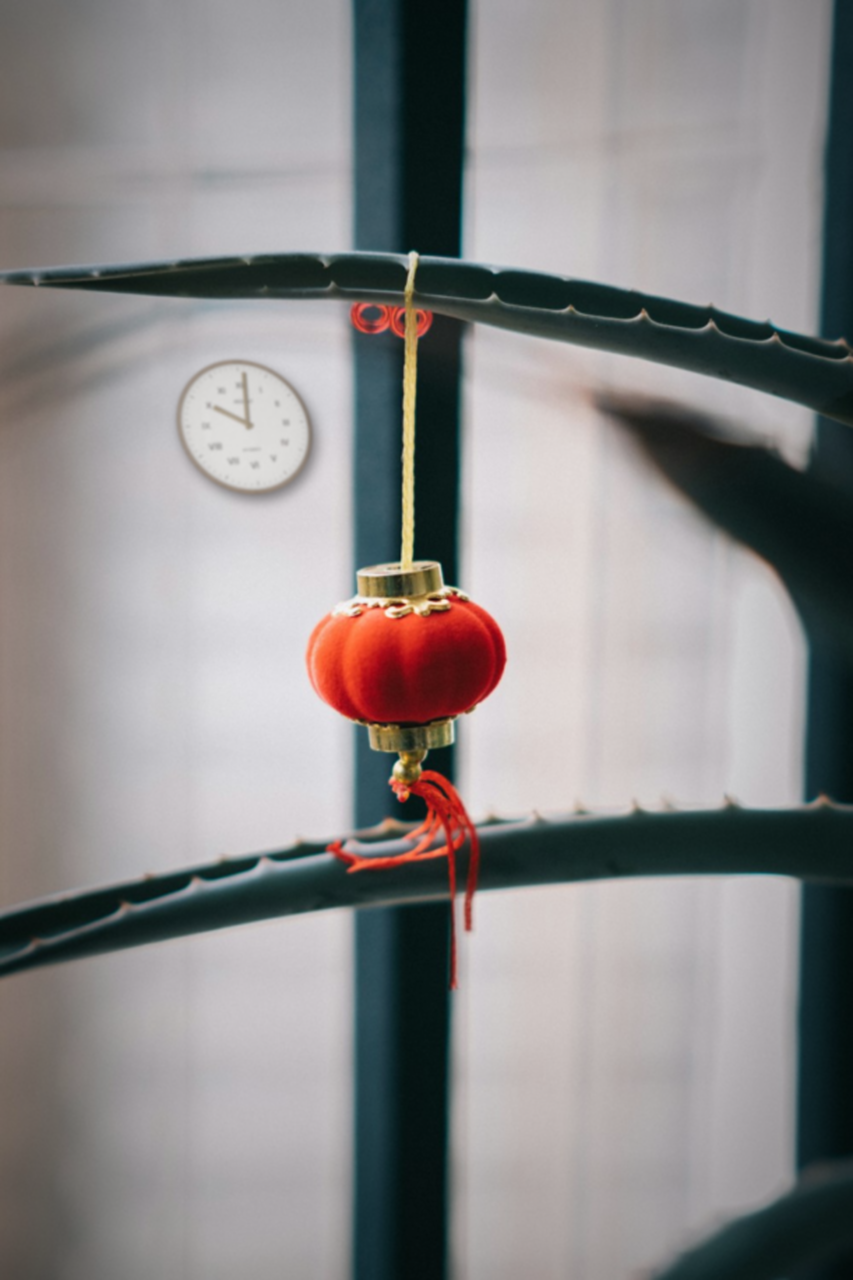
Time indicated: 10:01
